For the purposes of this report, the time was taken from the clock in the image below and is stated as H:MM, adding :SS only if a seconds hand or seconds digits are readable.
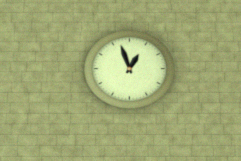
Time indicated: 12:57
